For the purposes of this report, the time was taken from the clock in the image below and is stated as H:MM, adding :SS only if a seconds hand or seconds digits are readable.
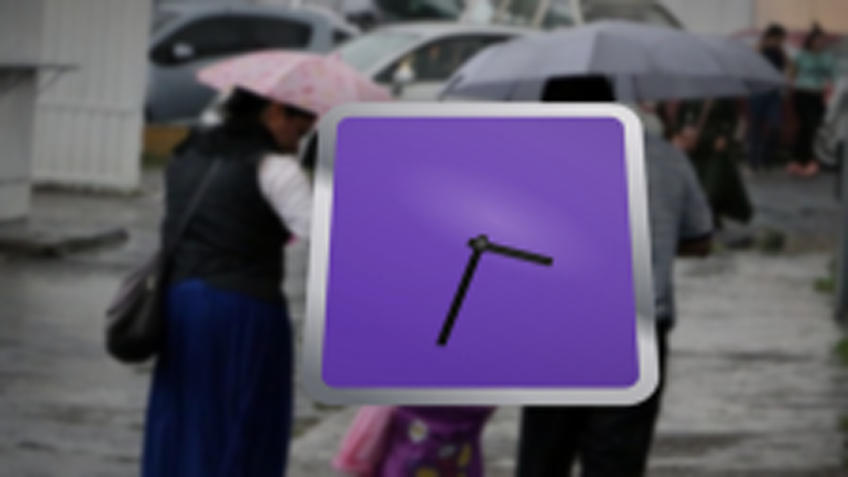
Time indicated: 3:33
